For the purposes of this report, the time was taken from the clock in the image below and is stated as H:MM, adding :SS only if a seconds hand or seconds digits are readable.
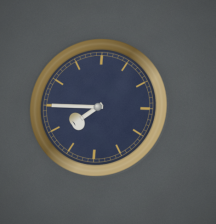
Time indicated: 7:45
